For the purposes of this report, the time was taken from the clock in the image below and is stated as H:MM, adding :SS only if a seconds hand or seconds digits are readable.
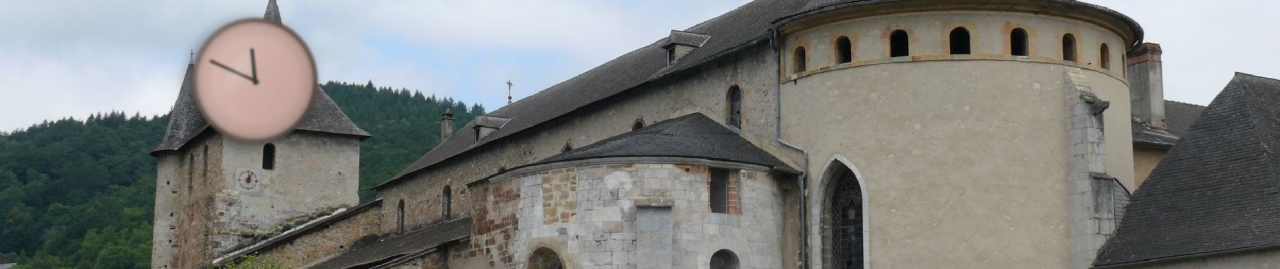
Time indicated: 11:49
